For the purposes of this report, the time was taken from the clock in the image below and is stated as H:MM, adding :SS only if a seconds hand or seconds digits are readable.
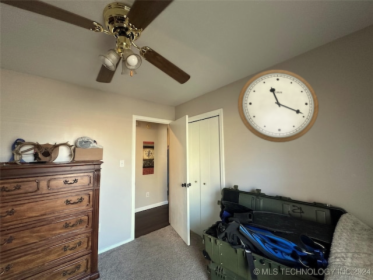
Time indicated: 11:19
